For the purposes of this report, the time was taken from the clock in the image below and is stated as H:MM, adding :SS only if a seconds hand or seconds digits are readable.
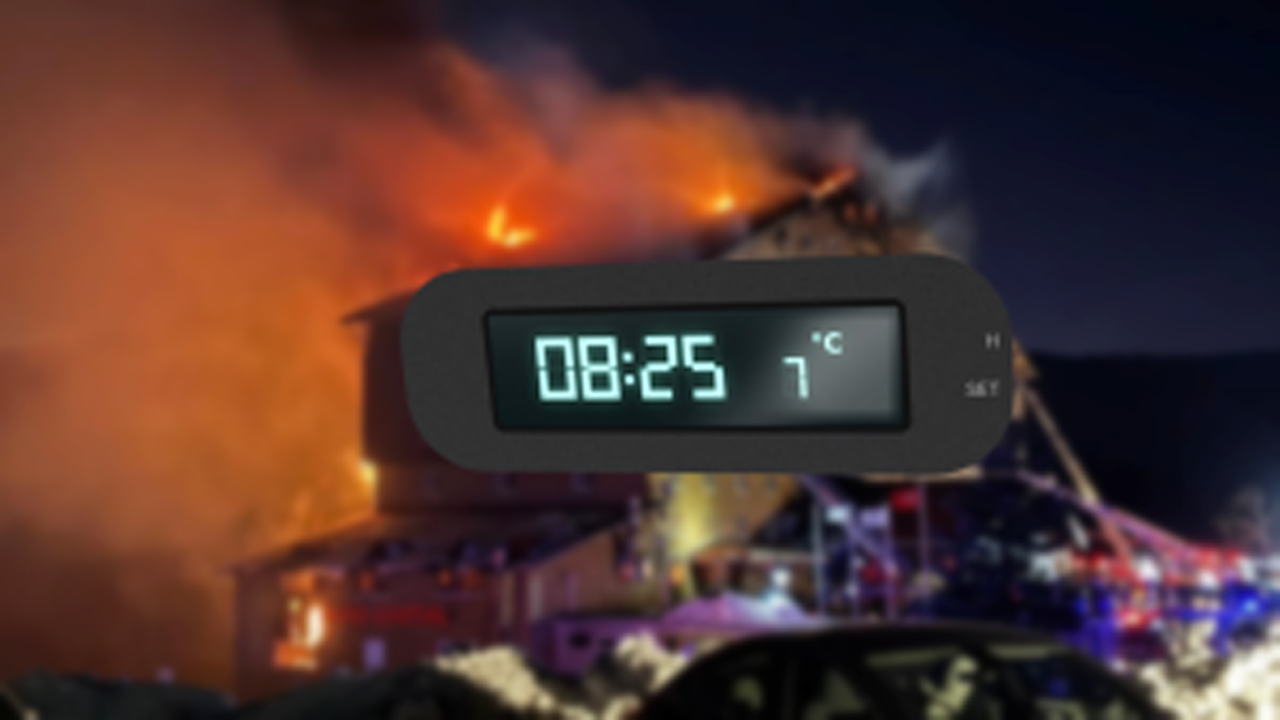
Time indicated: 8:25
